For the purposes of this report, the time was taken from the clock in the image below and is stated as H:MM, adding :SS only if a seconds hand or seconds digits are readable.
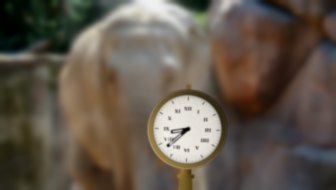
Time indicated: 8:38
